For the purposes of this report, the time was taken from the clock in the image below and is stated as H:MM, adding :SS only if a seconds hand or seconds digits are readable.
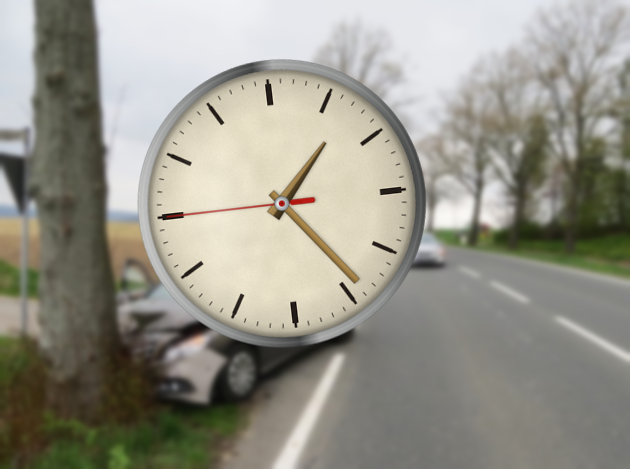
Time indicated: 1:23:45
